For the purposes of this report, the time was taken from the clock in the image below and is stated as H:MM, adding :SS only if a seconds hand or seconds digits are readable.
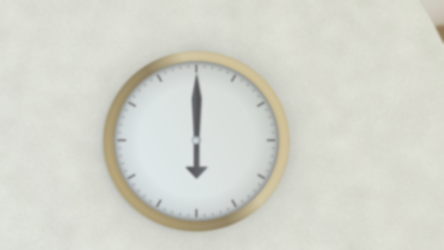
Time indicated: 6:00
